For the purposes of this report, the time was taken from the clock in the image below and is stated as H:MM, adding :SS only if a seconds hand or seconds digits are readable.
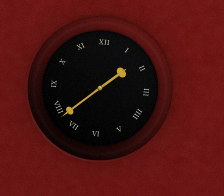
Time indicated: 1:38
